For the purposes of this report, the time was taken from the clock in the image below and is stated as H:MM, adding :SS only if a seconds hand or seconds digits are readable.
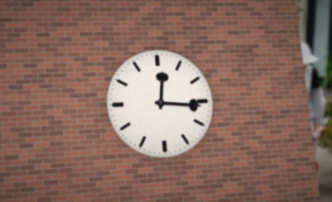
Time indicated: 12:16
